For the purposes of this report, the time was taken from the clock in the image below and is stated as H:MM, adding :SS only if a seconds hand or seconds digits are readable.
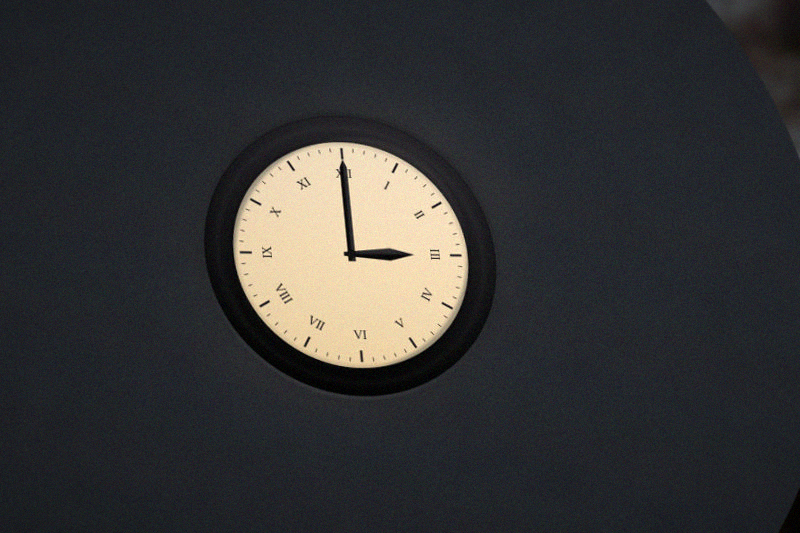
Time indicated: 3:00
